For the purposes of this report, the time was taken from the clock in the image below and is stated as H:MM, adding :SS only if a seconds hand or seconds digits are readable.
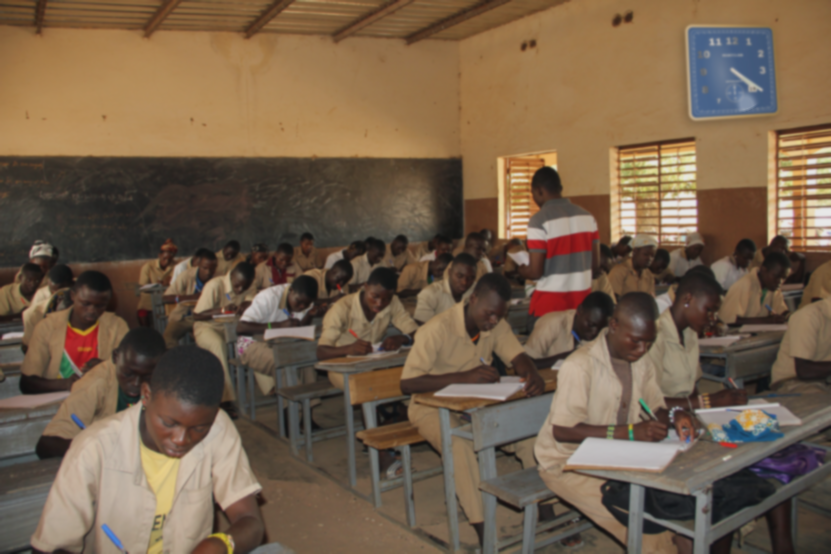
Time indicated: 4:21
